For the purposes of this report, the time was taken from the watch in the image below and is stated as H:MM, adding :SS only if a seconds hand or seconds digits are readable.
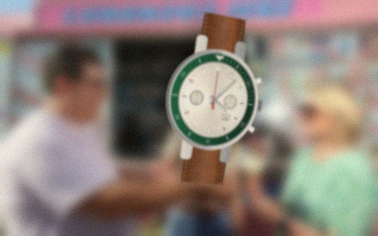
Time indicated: 4:07
